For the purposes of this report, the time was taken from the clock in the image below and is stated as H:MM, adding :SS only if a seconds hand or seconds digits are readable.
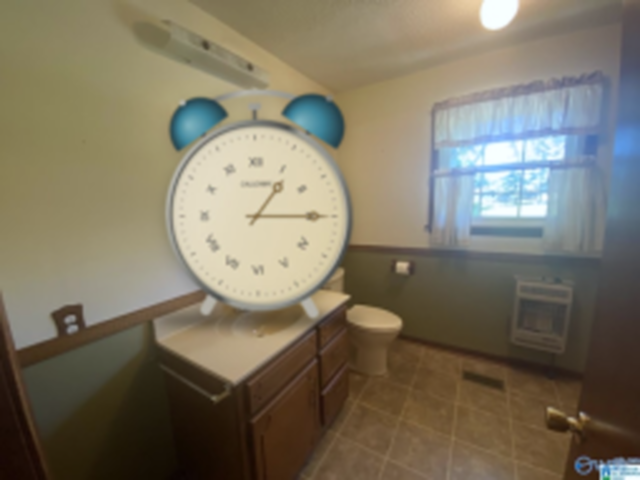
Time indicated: 1:15
